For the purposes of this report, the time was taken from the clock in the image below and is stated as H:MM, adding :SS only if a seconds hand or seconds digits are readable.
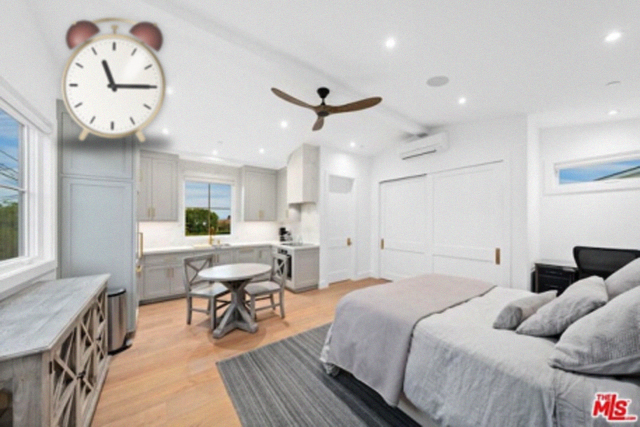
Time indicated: 11:15
